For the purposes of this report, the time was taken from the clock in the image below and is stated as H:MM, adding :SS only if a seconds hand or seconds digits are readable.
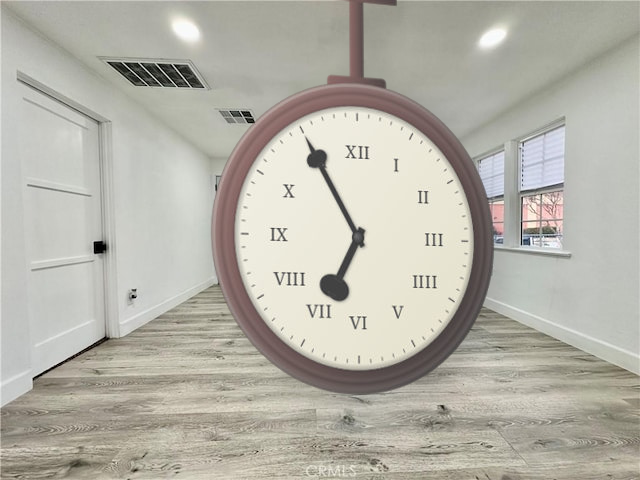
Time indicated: 6:55
